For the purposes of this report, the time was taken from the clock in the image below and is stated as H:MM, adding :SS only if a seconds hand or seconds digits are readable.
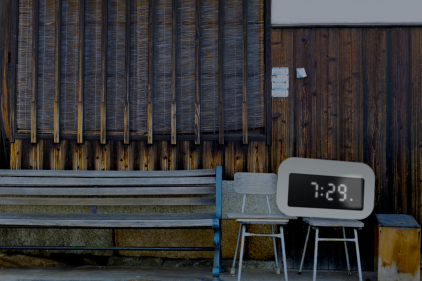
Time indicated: 7:29
